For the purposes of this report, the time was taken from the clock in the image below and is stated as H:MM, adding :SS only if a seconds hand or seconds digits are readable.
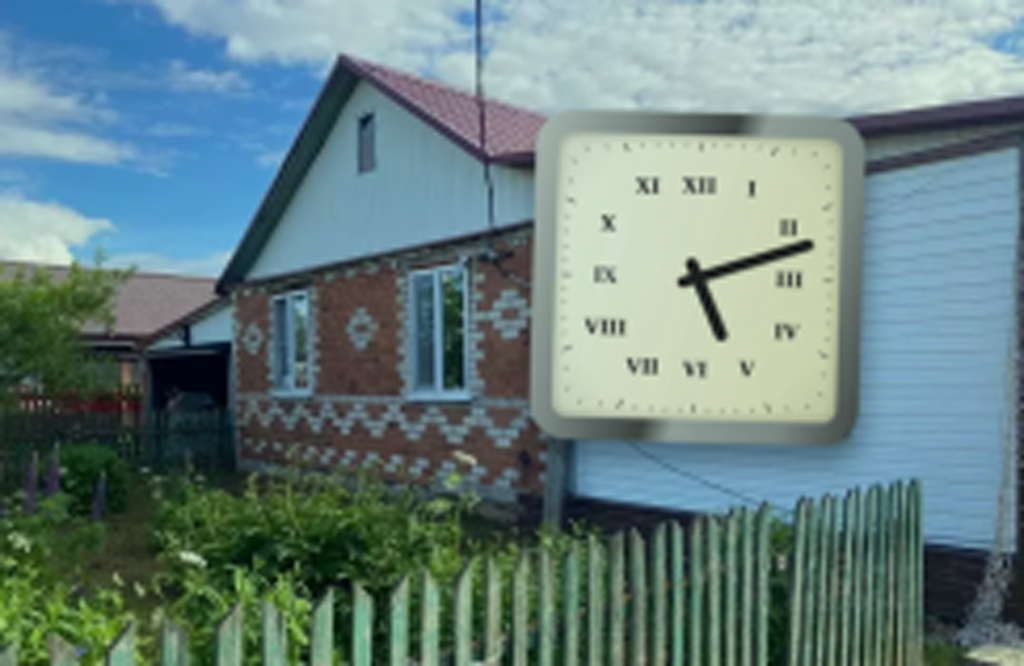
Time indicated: 5:12
